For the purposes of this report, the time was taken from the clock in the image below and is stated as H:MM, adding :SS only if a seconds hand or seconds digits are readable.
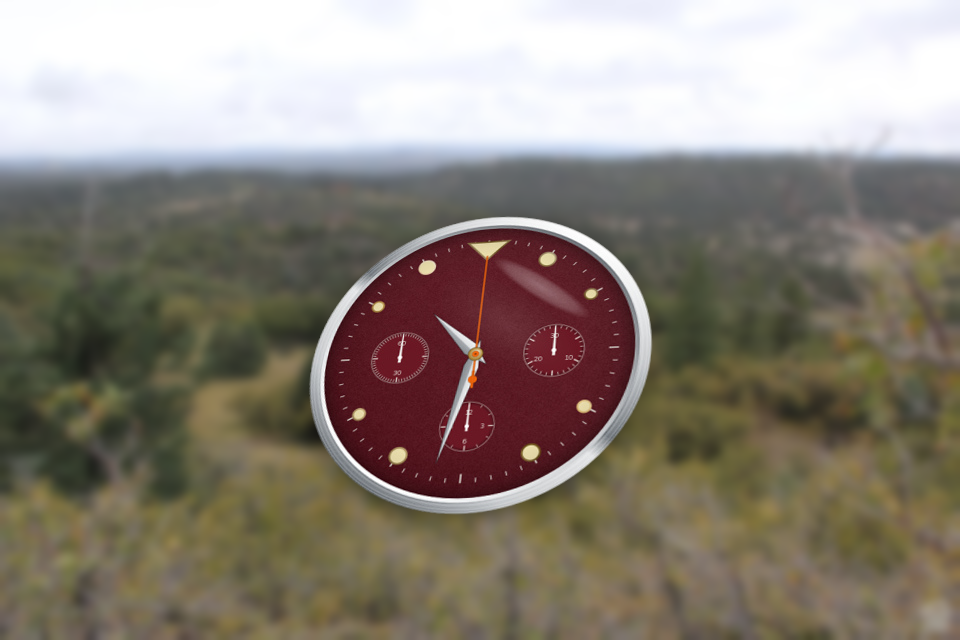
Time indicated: 10:32
